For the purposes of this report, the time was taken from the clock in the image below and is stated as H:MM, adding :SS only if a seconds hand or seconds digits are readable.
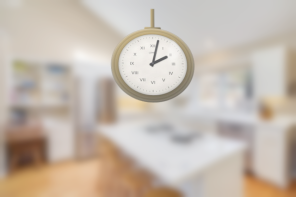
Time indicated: 2:02
